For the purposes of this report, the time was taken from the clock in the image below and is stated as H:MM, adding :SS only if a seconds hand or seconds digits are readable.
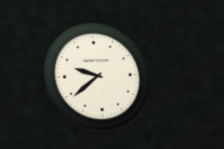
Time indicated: 9:39
